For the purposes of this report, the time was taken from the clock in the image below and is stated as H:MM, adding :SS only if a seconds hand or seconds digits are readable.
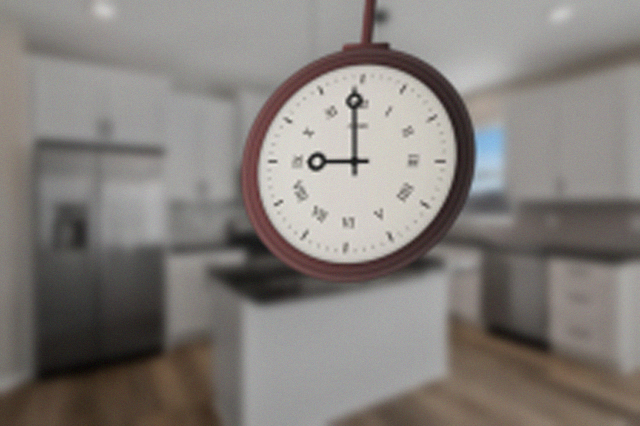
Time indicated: 8:59
